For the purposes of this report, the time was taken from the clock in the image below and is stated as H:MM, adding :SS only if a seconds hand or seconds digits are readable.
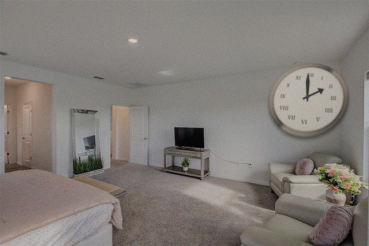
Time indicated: 1:59
